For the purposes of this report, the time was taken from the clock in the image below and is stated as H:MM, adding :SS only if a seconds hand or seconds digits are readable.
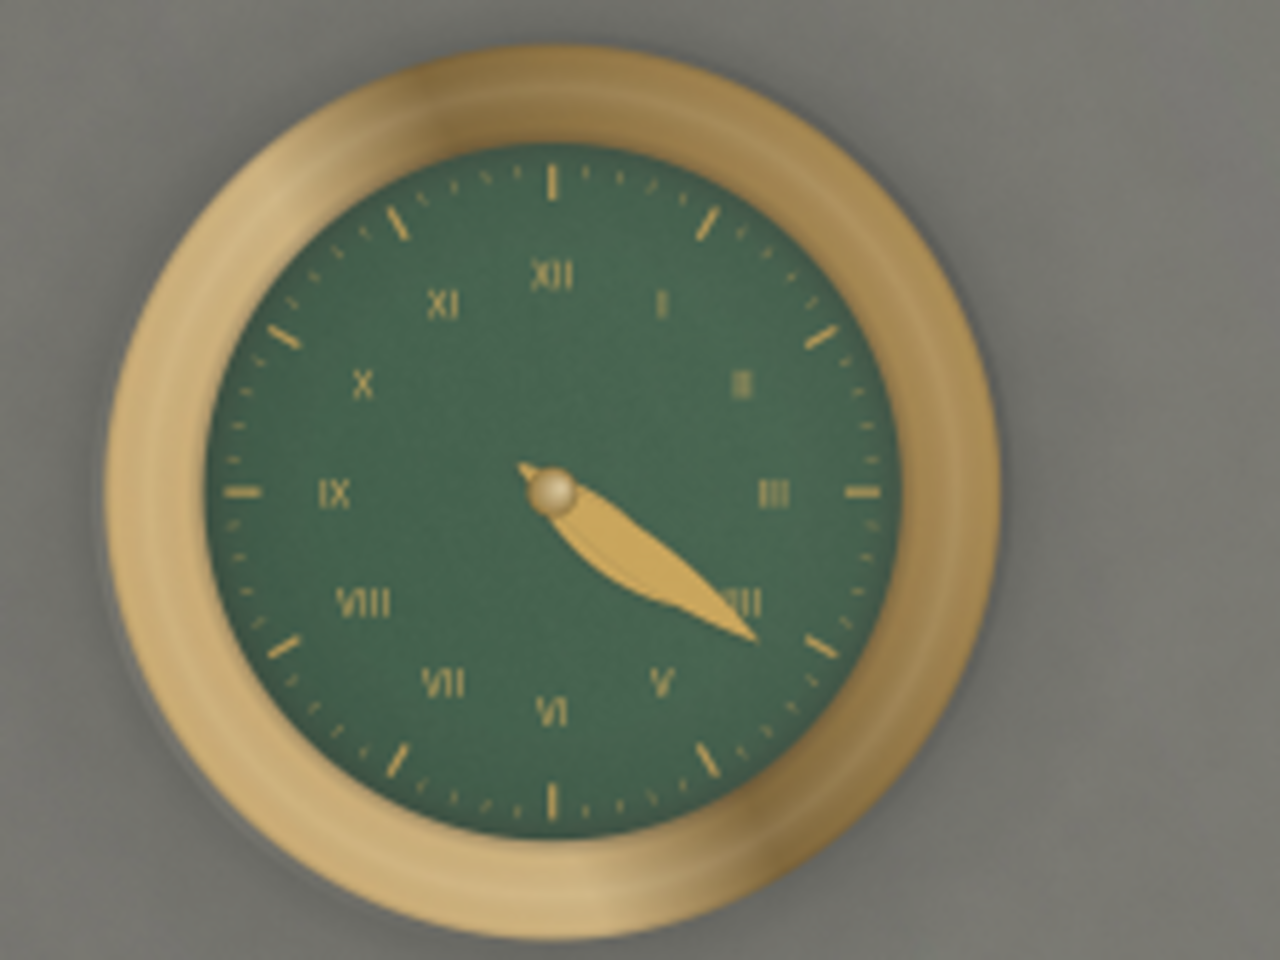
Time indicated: 4:21
